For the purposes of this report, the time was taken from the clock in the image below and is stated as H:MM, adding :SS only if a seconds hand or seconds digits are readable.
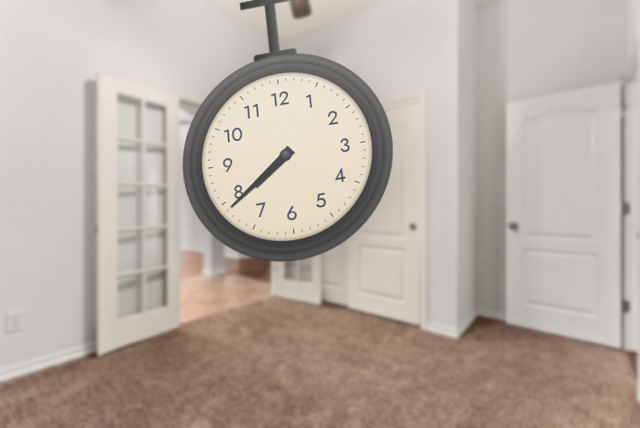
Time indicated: 7:39
